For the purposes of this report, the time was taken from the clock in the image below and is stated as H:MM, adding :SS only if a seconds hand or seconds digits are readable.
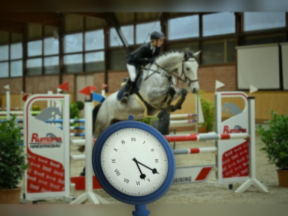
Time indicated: 5:20
